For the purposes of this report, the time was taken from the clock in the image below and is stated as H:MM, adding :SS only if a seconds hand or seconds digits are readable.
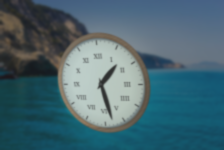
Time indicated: 1:28
